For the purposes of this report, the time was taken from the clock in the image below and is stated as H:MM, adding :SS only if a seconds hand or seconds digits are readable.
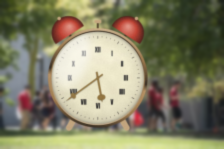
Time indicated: 5:39
